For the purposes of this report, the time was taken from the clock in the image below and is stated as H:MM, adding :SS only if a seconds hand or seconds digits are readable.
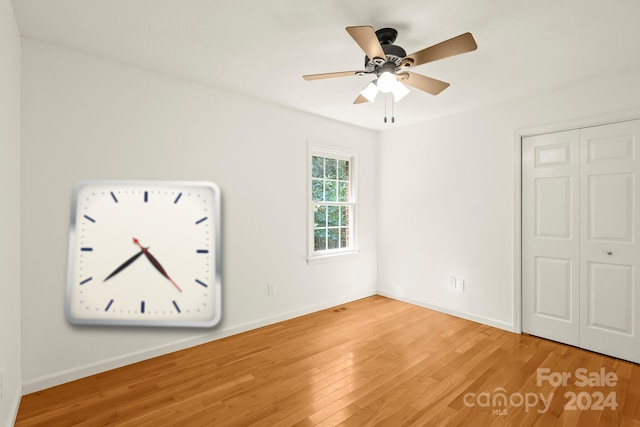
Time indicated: 4:38:23
